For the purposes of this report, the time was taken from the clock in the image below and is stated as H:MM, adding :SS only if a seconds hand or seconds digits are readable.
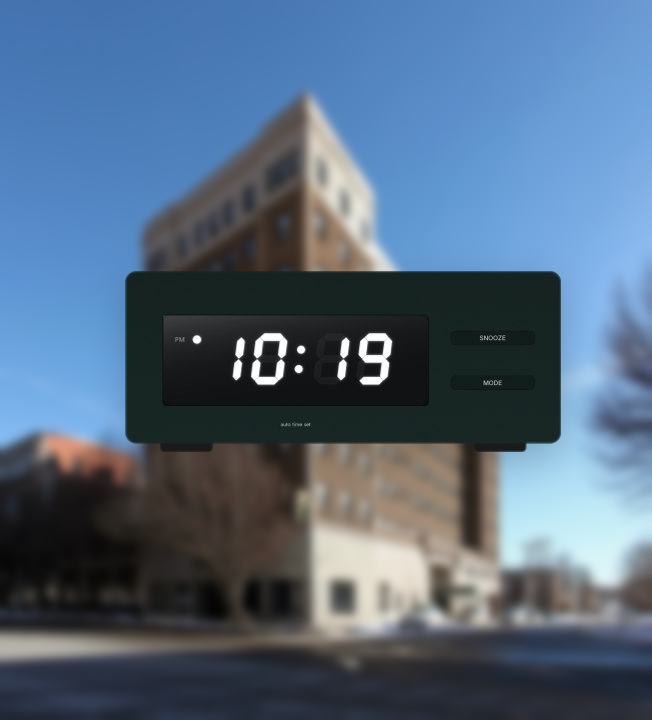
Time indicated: 10:19
